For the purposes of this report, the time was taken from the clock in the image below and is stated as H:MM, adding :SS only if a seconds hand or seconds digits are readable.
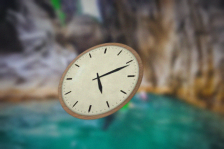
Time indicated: 5:11
